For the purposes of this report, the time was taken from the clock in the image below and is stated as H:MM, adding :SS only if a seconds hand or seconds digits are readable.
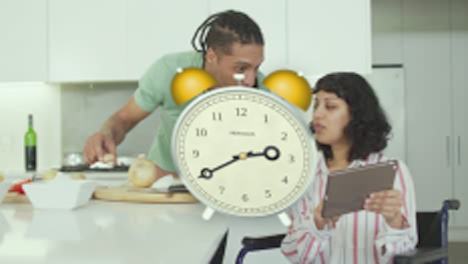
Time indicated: 2:40
